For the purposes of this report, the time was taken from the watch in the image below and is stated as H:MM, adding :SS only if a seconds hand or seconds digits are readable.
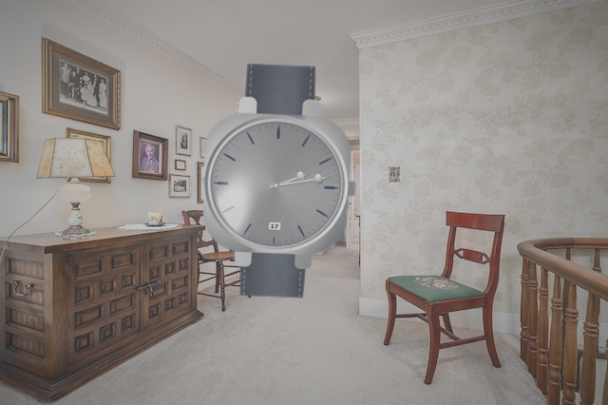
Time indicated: 2:13
